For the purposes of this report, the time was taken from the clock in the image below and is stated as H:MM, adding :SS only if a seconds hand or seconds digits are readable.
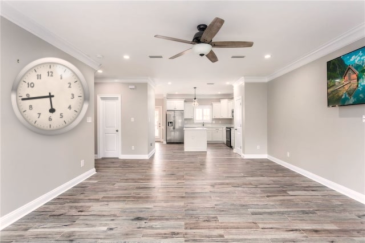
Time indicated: 5:44
